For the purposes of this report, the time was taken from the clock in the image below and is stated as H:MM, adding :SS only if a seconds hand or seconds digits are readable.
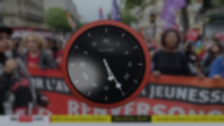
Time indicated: 5:25
